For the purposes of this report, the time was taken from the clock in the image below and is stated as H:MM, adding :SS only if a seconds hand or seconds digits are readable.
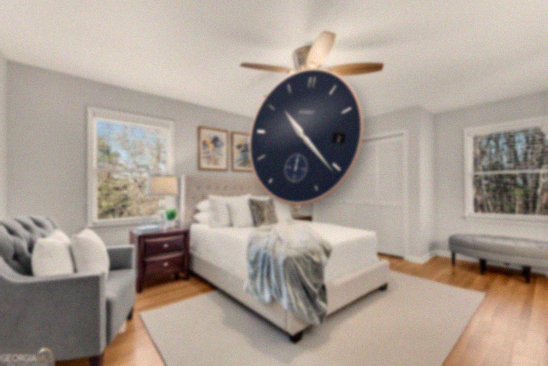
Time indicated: 10:21
